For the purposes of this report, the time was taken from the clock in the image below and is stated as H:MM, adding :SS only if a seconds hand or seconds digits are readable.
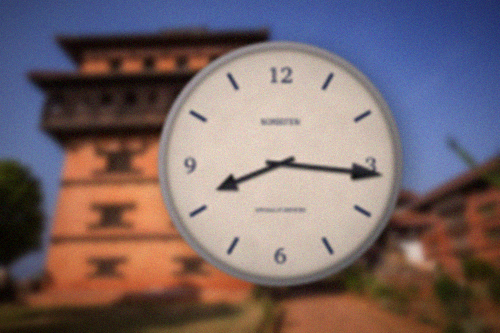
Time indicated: 8:16
